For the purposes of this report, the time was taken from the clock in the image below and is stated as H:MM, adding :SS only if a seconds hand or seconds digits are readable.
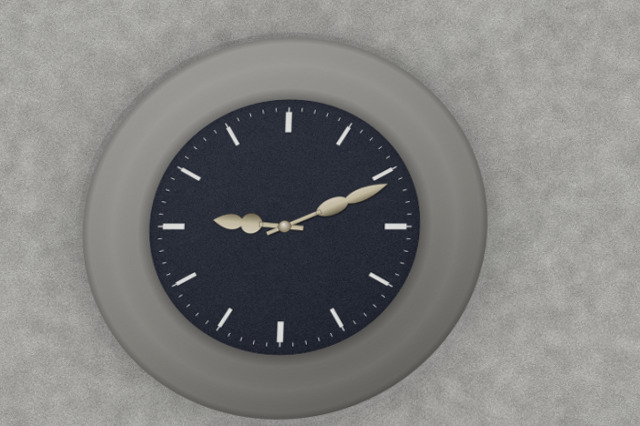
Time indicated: 9:11
